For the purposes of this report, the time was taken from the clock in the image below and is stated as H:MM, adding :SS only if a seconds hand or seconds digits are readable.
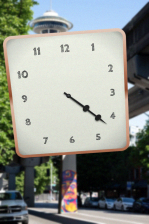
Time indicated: 4:22
